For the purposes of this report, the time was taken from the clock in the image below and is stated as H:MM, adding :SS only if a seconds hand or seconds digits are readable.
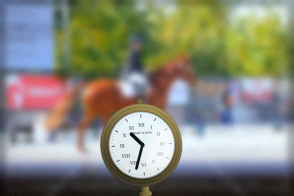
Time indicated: 10:33
